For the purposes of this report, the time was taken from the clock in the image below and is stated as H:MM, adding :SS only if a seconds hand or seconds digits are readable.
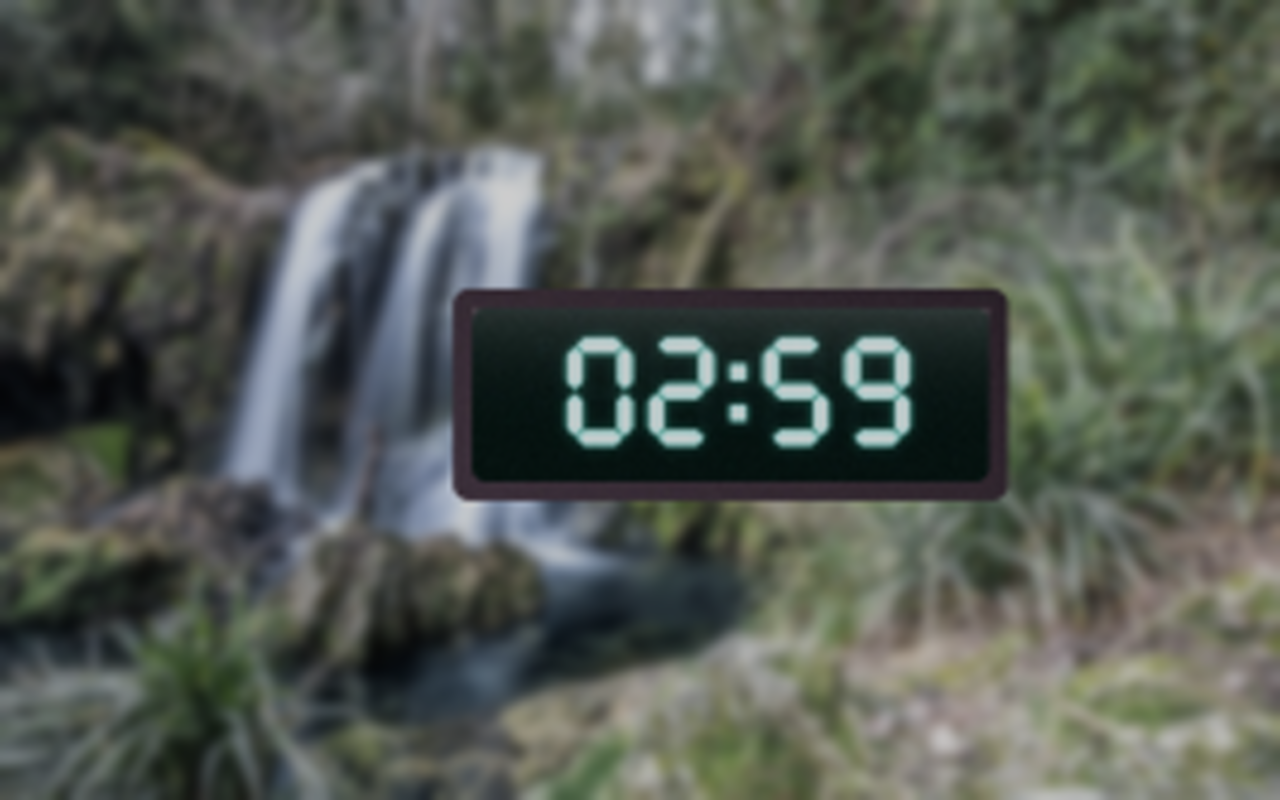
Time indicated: 2:59
